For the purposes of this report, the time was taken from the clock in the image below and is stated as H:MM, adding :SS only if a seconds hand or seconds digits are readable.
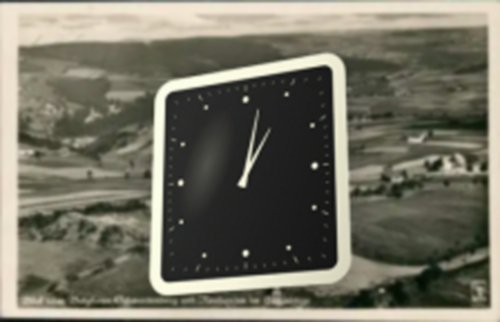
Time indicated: 1:02
